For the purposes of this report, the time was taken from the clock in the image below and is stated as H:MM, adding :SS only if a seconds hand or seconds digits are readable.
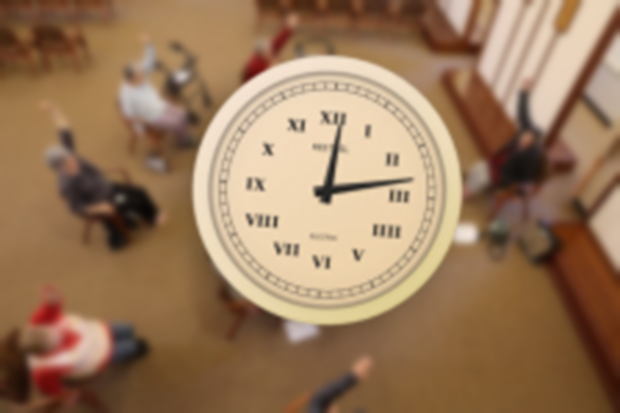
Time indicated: 12:13
